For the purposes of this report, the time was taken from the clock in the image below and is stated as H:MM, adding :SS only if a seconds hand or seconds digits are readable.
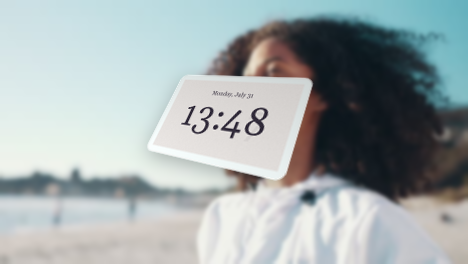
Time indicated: 13:48
